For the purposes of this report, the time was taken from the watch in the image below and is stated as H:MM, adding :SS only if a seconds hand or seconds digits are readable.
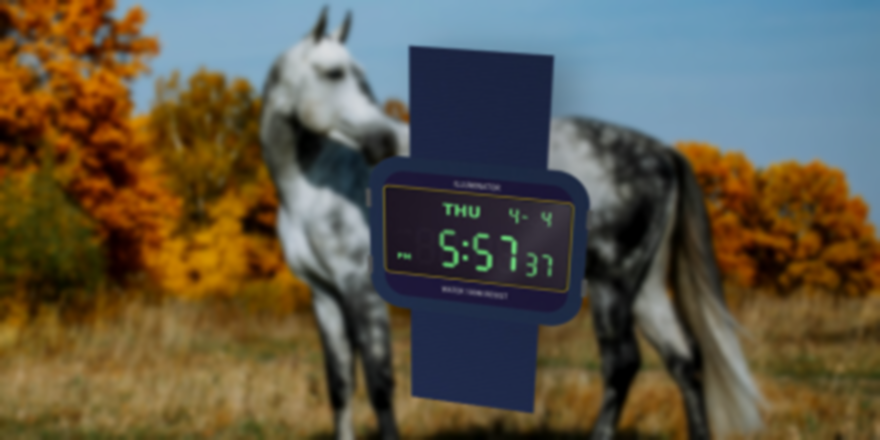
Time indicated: 5:57:37
